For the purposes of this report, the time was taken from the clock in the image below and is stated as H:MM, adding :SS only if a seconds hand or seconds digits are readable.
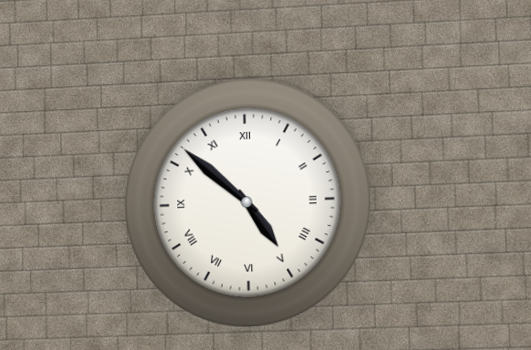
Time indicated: 4:52
